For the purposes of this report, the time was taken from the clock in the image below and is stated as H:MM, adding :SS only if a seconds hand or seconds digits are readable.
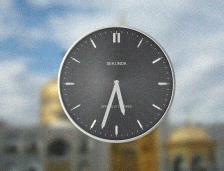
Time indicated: 5:33
